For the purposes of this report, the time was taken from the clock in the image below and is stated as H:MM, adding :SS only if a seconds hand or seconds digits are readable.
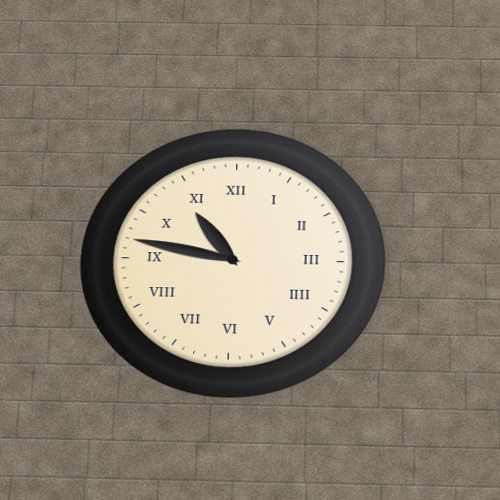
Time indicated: 10:47
